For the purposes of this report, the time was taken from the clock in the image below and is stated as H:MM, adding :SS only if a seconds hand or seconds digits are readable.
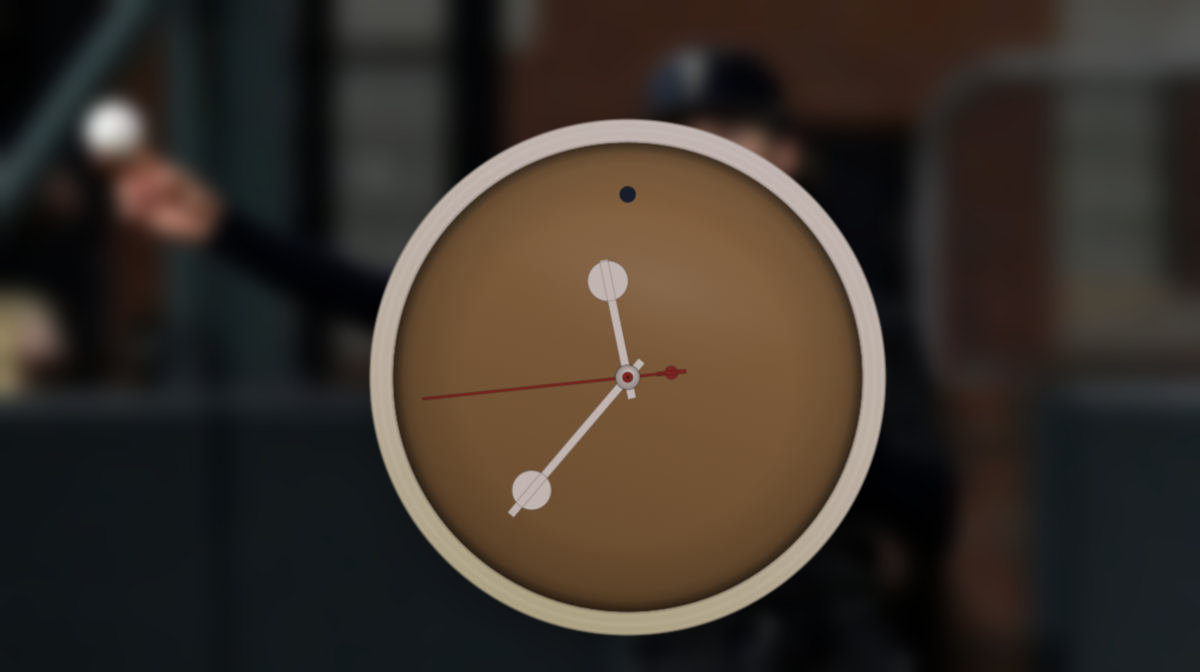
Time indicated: 11:36:44
